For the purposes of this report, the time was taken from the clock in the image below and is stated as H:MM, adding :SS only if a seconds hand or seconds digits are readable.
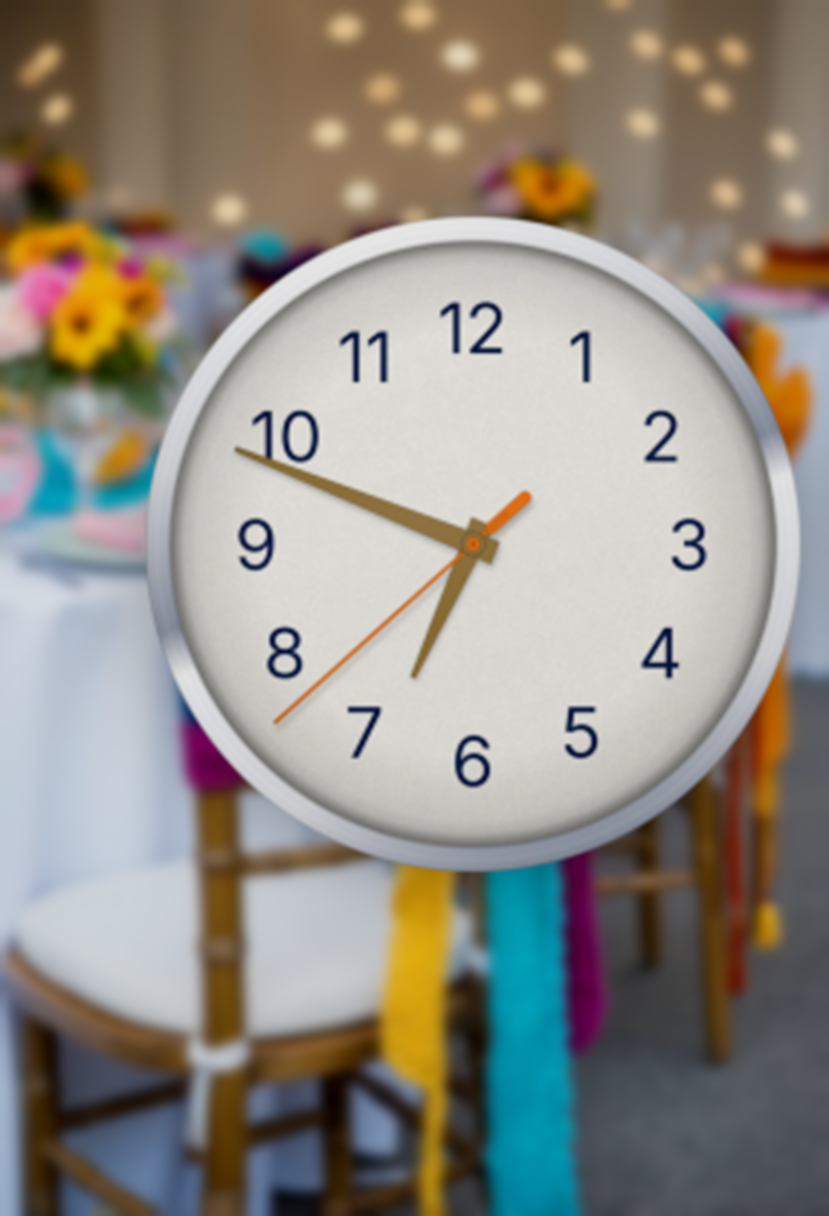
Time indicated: 6:48:38
